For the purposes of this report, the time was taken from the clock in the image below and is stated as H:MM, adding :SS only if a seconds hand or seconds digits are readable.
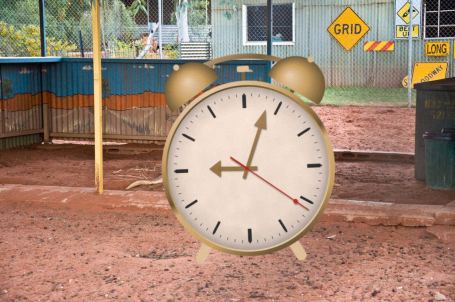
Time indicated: 9:03:21
